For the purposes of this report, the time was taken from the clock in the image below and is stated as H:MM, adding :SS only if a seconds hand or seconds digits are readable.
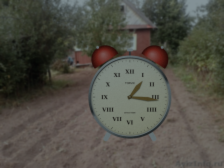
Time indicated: 1:16
